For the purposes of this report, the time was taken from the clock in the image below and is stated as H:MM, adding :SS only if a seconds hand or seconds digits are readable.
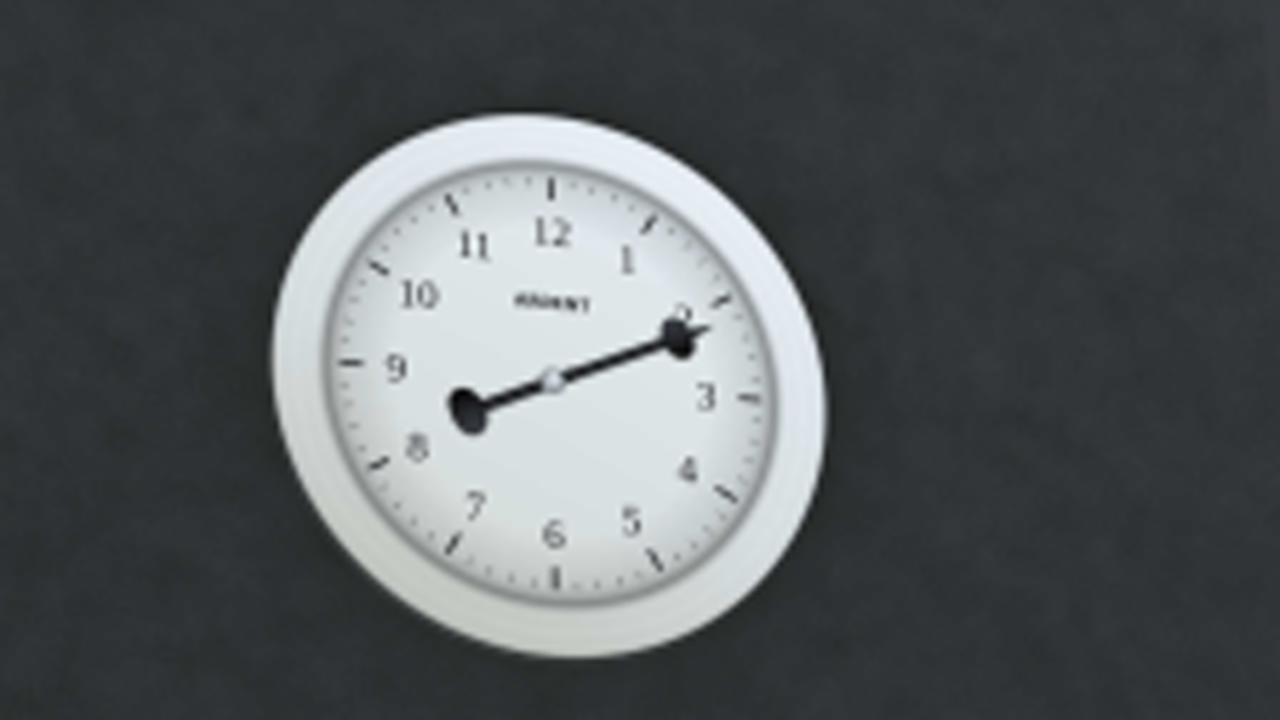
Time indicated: 8:11
